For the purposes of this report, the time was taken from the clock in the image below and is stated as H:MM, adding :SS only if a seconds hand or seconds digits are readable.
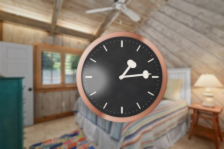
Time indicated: 1:14
